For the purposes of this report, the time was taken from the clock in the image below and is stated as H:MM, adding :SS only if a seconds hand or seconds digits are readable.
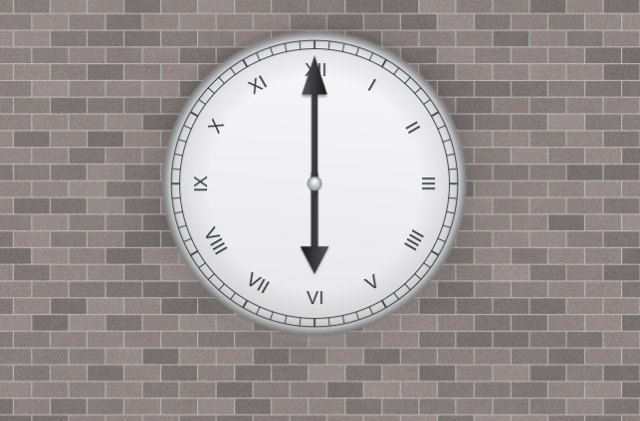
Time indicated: 6:00
